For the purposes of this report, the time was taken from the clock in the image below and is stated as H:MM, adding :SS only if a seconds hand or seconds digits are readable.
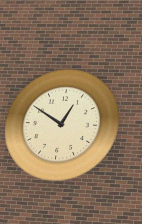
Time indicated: 12:50
